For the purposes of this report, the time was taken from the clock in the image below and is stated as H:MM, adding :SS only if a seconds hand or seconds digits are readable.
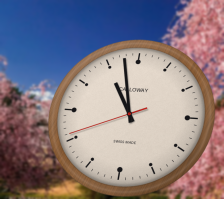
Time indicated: 10:57:41
